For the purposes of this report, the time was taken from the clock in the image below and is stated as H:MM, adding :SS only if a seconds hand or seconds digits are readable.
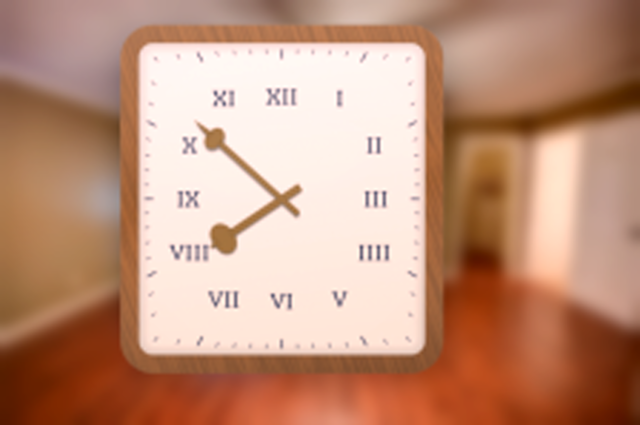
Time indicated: 7:52
